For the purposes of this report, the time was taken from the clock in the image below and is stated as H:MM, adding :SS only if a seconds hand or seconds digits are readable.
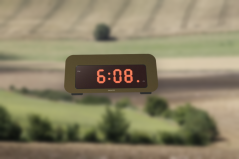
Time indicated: 6:08
